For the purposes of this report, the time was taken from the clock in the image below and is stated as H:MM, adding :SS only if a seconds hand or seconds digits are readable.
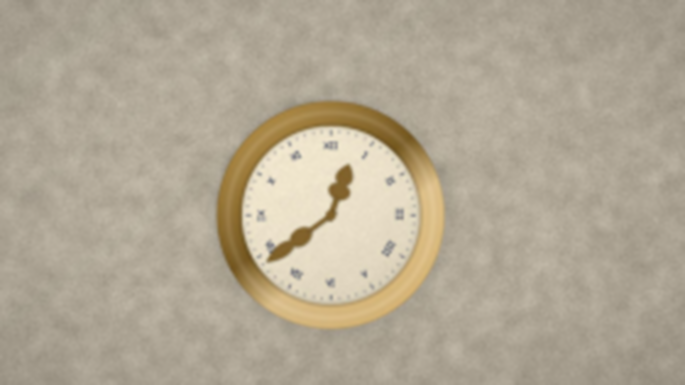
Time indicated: 12:39
